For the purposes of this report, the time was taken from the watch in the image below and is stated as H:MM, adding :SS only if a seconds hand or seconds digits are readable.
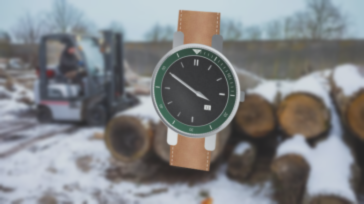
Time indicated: 3:50
